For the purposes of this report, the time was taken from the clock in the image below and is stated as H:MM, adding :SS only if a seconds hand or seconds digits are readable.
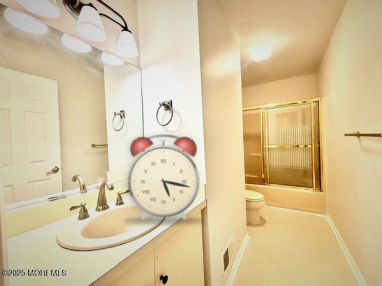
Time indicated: 5:17
